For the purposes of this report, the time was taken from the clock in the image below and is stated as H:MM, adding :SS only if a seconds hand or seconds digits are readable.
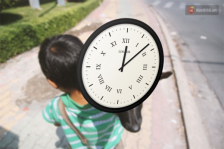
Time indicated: 12:08
